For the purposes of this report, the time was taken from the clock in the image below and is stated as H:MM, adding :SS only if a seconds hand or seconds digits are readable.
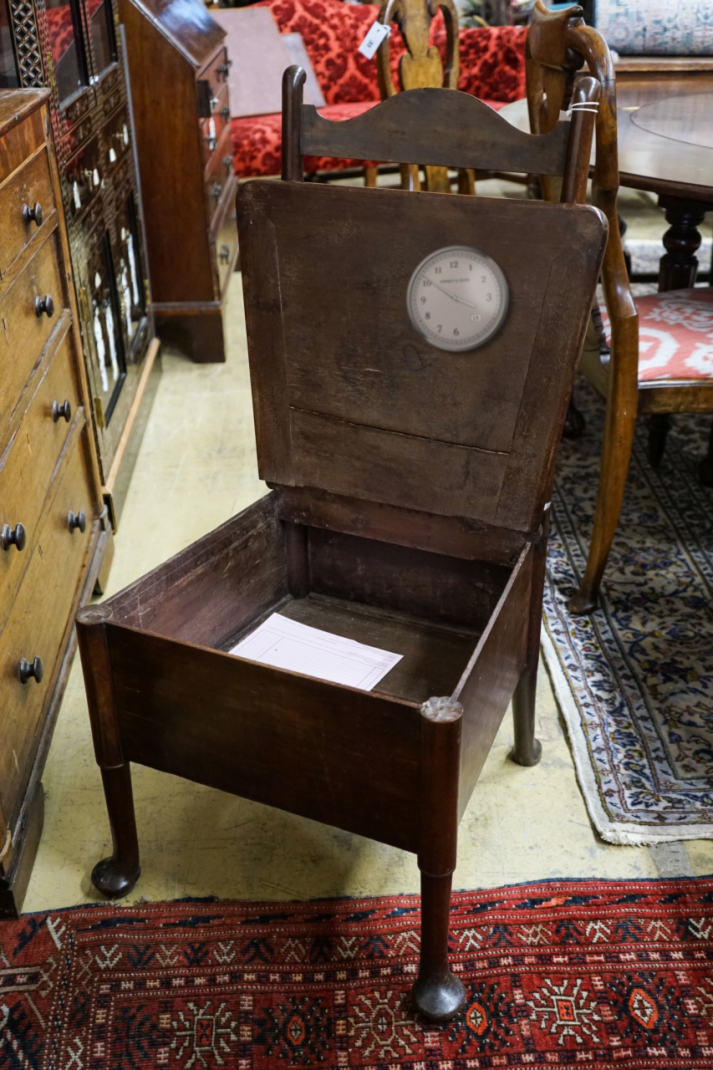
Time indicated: 3:51
